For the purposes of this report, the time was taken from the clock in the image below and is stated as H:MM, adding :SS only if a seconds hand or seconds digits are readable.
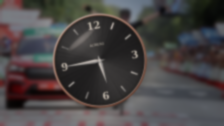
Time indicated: 5:45
